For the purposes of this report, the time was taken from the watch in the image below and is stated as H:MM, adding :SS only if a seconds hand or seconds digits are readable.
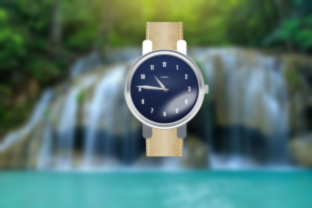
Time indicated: 10:46
